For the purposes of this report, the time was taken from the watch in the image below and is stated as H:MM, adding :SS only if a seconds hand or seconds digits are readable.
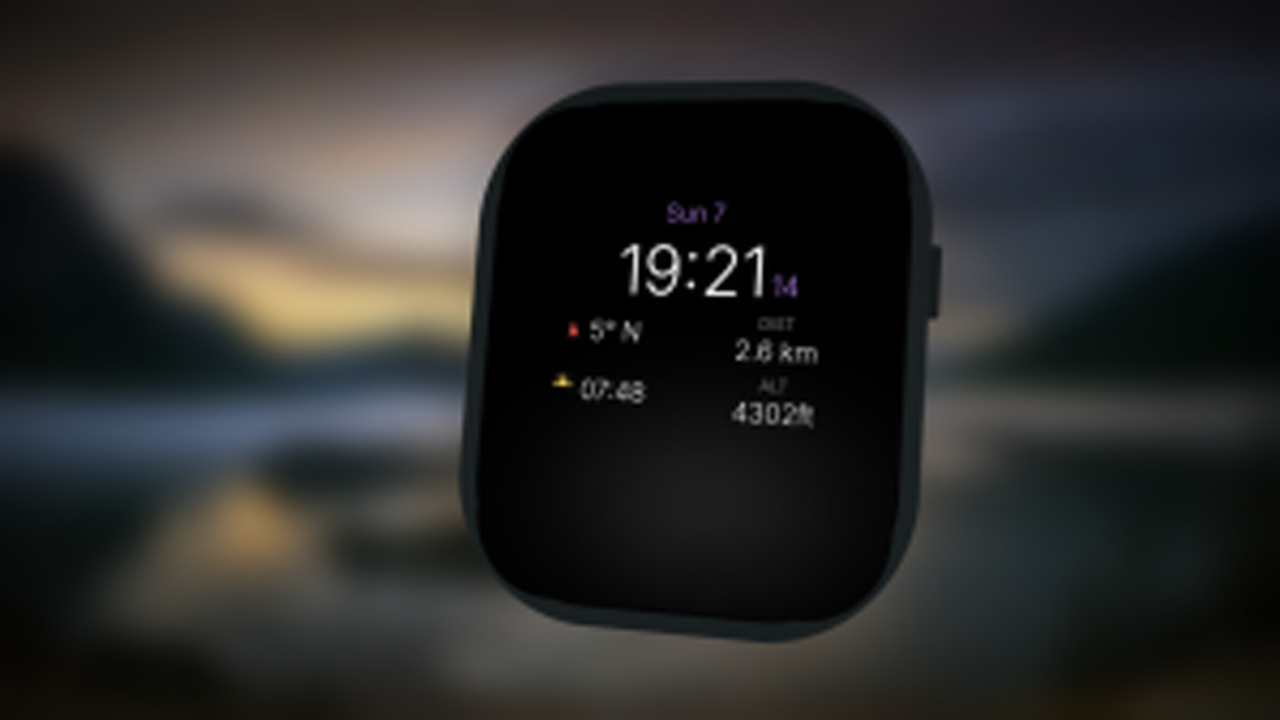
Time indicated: 19:21
